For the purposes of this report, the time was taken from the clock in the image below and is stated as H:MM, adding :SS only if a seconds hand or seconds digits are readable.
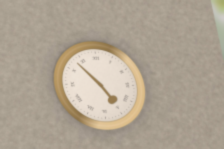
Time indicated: 4:53
